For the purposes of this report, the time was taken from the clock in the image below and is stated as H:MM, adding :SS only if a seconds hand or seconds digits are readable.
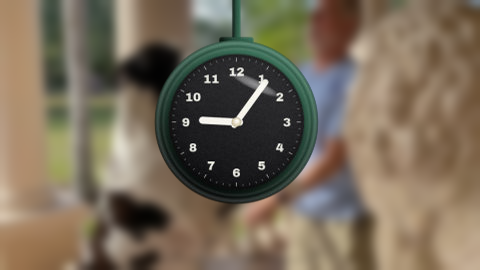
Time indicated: 9:06
